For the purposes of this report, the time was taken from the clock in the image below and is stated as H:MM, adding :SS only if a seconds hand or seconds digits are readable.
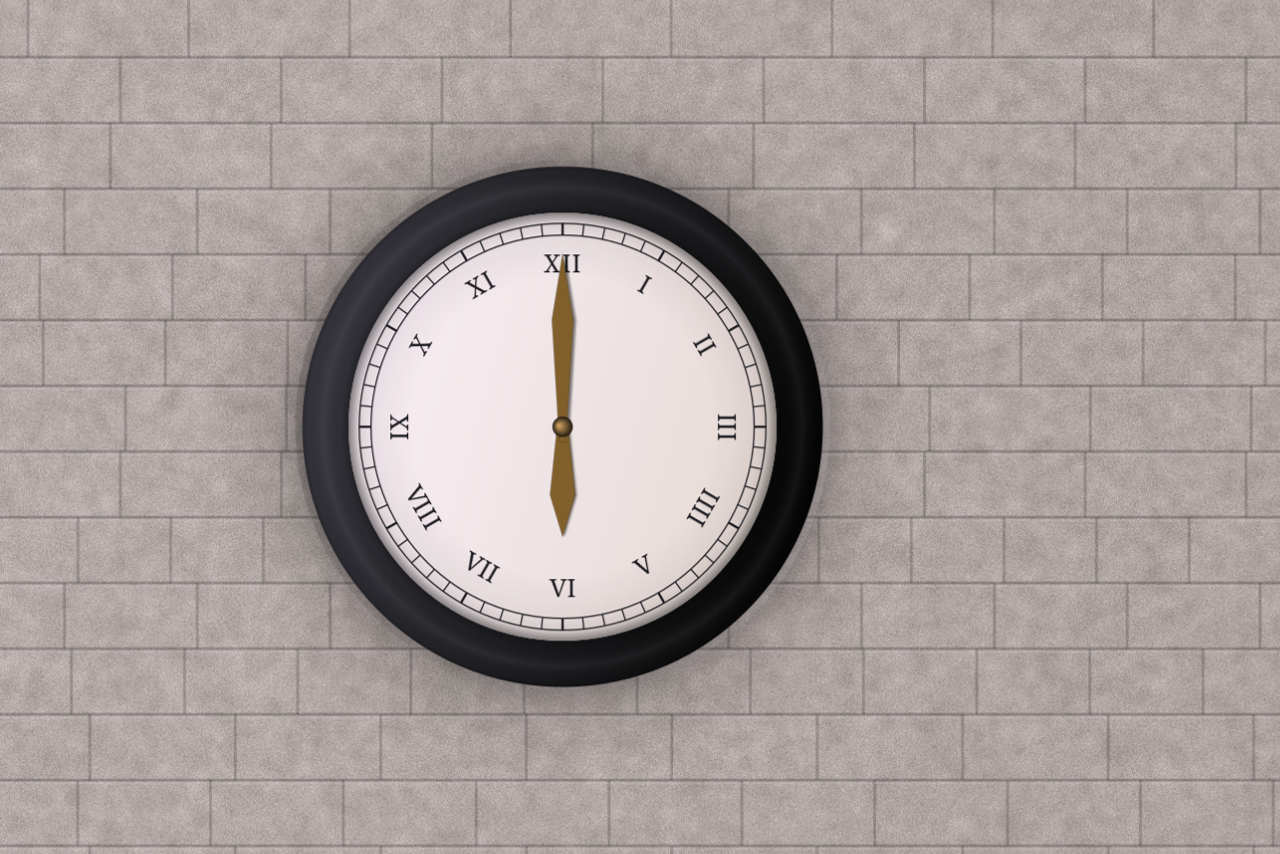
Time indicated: 6:00
